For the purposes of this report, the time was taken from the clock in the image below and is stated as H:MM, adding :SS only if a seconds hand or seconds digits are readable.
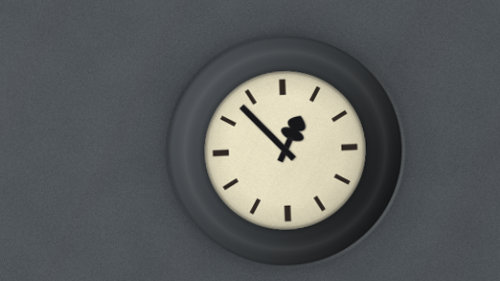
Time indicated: 12:53
